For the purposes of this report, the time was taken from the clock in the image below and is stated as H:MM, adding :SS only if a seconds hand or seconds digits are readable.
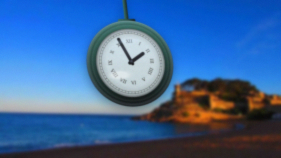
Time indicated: 1:56
